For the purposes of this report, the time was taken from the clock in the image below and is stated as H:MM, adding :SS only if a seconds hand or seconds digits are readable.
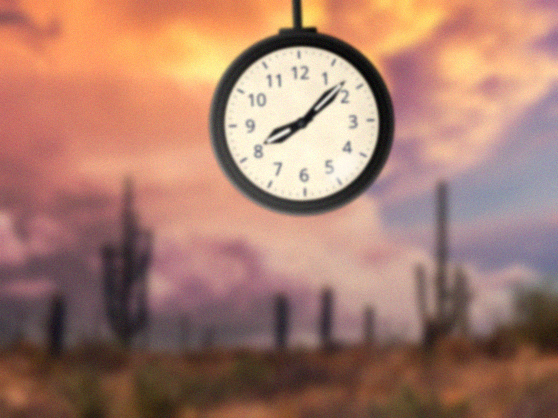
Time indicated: 8:08
